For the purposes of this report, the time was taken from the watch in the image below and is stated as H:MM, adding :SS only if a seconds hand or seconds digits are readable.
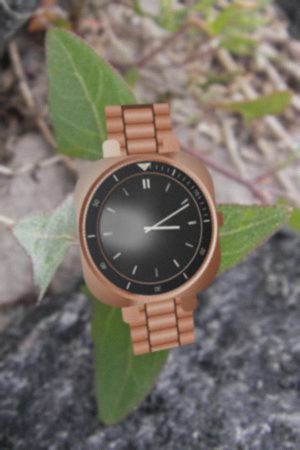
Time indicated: 3:11
